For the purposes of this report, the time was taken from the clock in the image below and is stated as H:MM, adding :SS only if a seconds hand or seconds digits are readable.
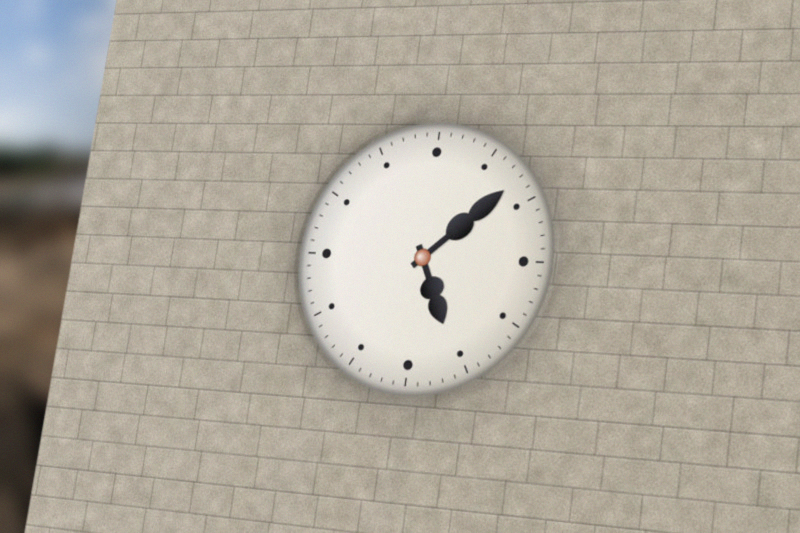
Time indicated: 5:08
